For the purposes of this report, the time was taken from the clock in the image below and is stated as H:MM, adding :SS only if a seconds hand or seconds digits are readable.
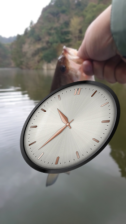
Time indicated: 10:37
